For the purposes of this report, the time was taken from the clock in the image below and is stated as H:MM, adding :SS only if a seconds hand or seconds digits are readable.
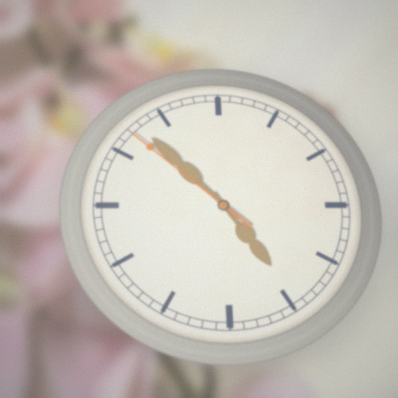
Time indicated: 4:52:52
